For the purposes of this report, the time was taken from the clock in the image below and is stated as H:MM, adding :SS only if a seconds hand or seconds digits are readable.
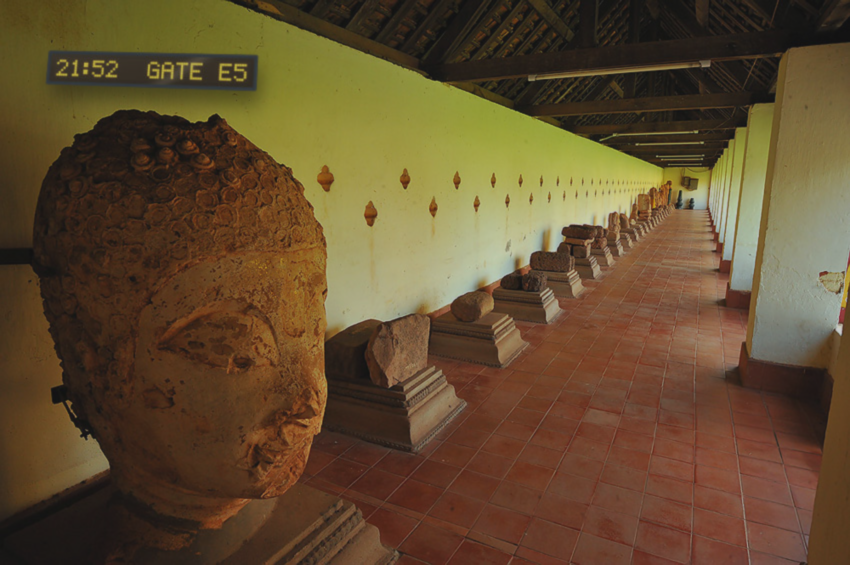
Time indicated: 21:52
